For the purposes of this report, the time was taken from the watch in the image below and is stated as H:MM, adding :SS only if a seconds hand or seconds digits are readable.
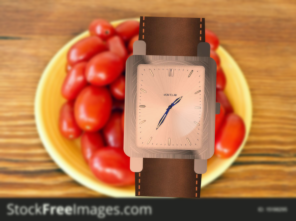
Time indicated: 1:35
